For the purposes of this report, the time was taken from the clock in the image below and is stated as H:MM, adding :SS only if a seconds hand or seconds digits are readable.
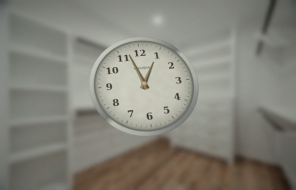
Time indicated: 12:57
